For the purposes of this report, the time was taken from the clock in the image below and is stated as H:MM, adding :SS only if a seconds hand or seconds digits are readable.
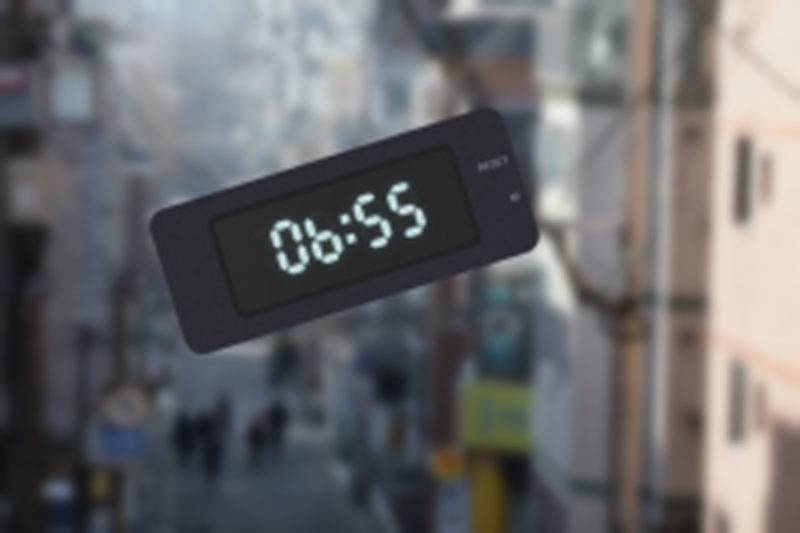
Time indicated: 6:55
